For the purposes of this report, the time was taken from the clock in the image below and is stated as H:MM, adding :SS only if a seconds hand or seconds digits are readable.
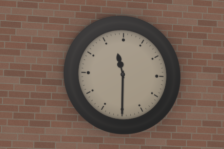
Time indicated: 11:30
